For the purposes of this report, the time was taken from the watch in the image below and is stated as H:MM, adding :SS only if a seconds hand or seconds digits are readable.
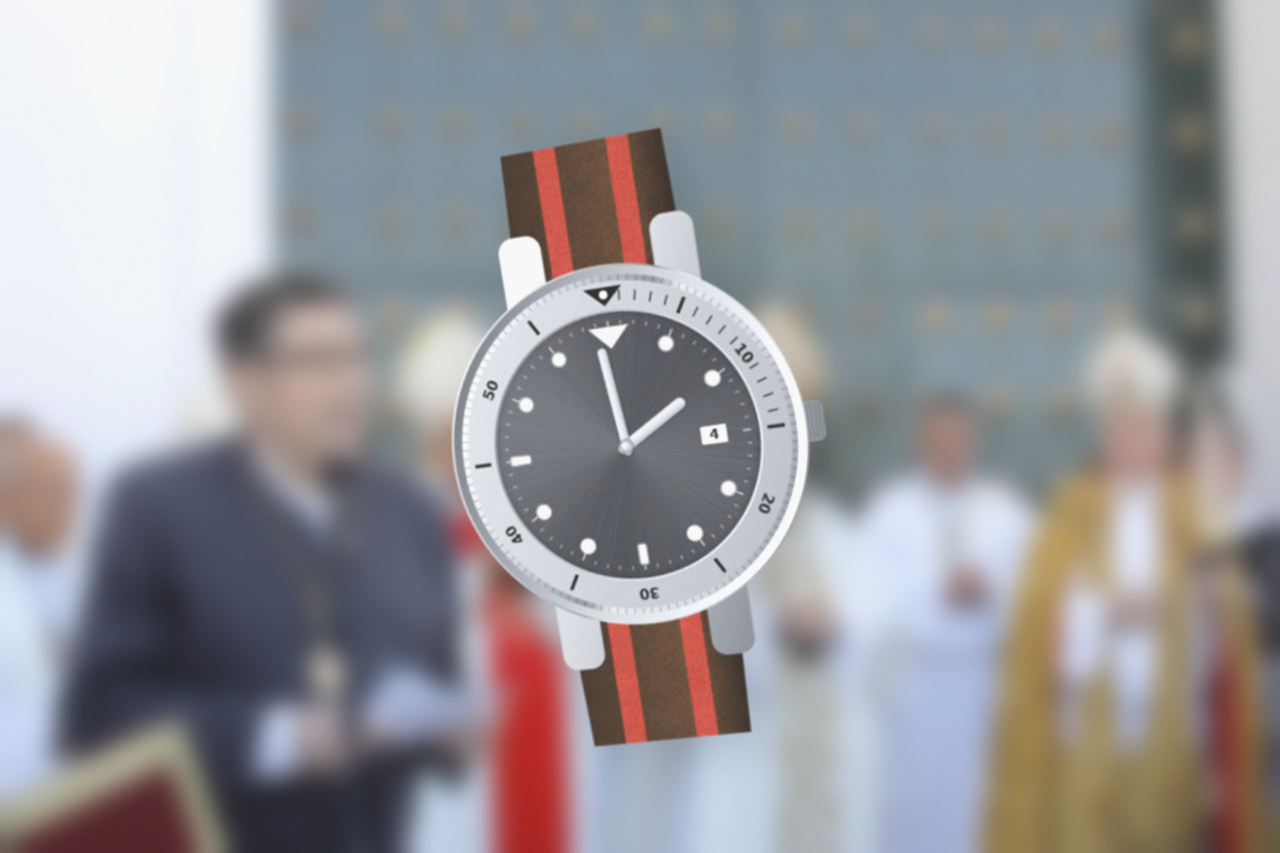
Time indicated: 1:59
